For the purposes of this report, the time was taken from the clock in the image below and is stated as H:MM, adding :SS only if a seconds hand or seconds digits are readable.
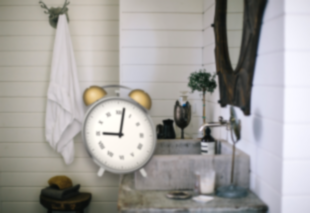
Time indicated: 9:02
